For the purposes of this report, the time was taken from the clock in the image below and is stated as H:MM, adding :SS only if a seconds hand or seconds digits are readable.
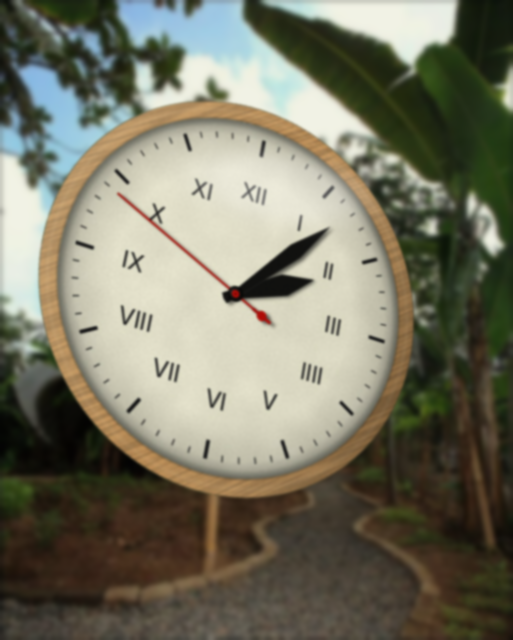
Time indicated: 2:06:49
